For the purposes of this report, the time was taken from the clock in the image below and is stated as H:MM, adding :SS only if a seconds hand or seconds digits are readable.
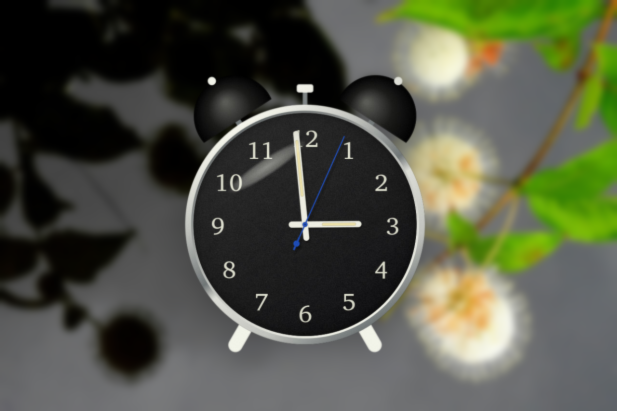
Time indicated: 2:59:04
